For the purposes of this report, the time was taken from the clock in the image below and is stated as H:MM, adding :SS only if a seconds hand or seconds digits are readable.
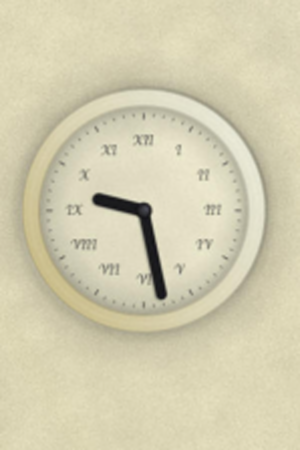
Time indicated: 9:28
